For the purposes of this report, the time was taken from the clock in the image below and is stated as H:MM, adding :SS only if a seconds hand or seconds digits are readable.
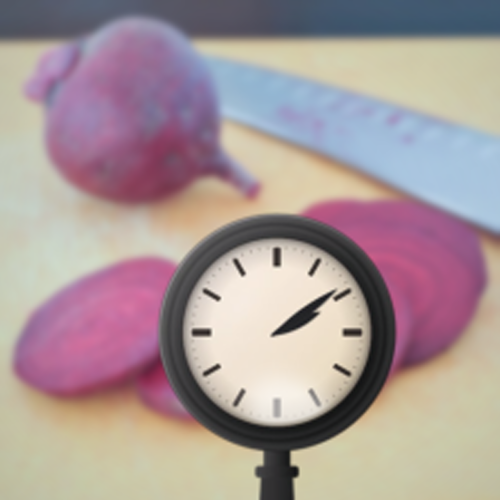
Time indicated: 2:09
